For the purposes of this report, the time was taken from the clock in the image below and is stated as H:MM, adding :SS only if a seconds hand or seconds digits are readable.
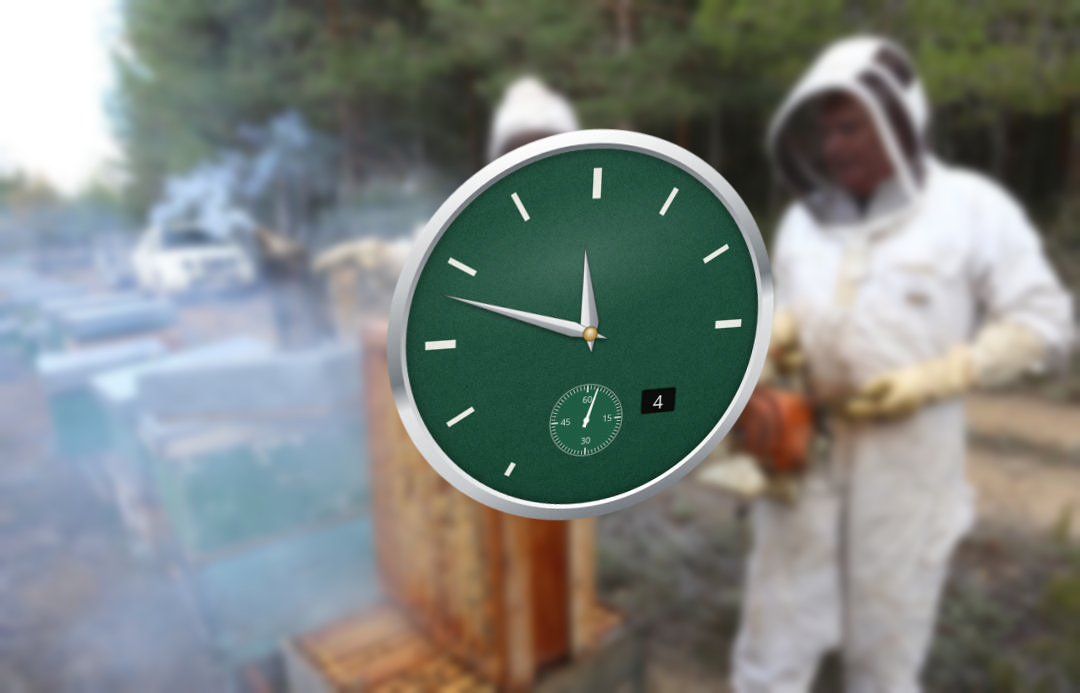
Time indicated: 11:48:03
